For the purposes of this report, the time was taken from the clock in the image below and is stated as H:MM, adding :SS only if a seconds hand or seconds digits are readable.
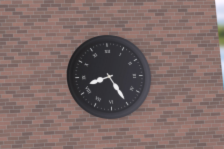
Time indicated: 8:25
